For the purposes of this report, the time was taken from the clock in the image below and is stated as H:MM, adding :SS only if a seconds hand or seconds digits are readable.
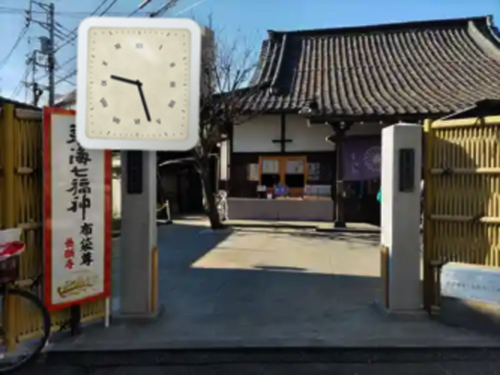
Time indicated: 9:27
